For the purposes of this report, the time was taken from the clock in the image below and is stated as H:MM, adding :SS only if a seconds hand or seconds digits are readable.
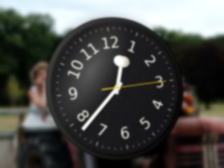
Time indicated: 12:38:15
